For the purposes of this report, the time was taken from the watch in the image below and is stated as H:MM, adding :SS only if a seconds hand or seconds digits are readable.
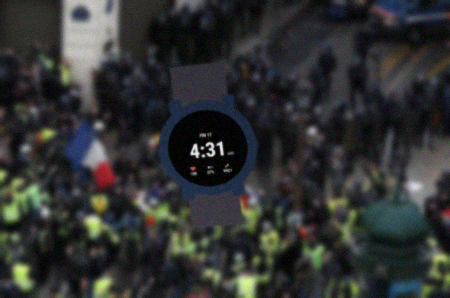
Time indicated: 4:31
